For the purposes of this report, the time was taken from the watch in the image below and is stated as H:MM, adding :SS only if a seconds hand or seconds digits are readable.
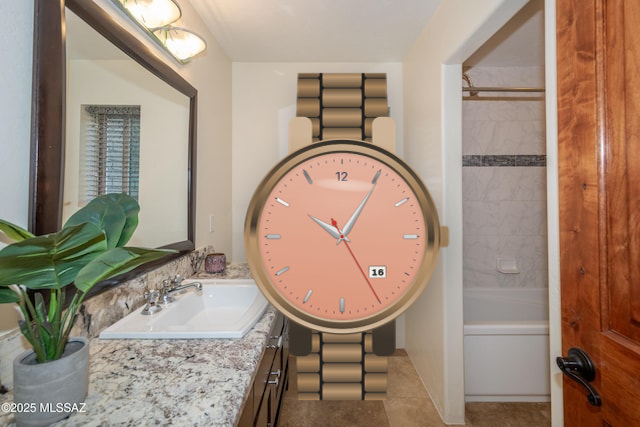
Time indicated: 10:05:25
